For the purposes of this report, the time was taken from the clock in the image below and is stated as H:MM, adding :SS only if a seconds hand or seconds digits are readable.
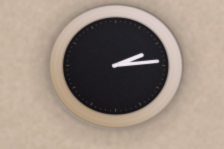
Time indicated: 2:14
